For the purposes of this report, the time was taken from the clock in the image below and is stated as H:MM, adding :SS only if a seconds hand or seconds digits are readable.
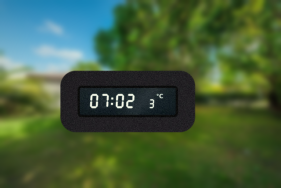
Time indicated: 7:02
